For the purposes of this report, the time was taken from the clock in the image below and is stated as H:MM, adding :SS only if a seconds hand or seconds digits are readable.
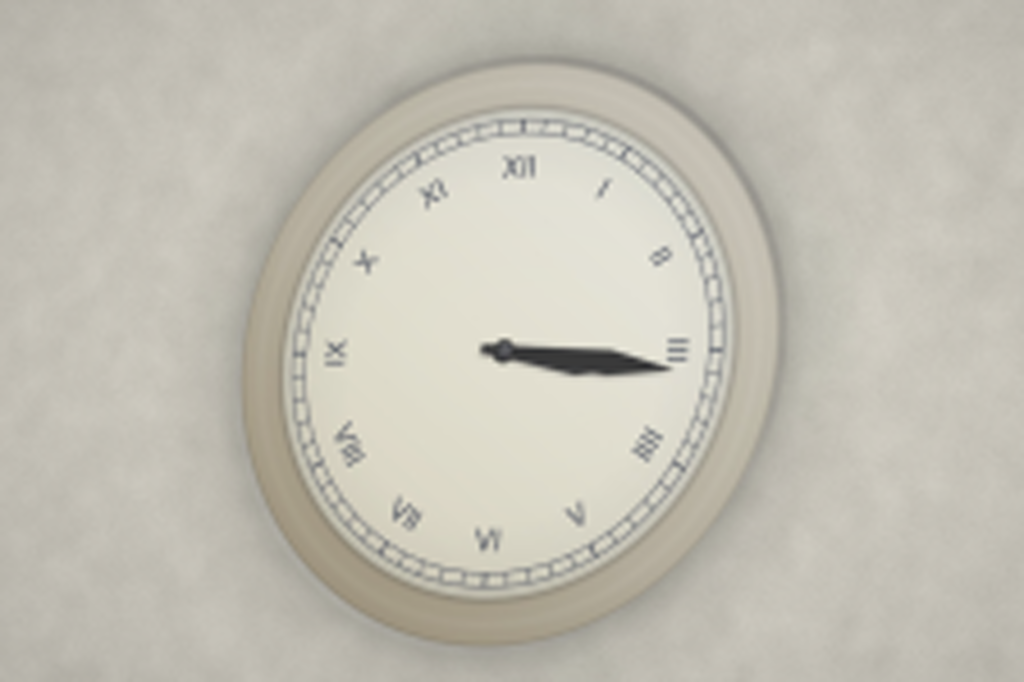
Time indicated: 3:16
